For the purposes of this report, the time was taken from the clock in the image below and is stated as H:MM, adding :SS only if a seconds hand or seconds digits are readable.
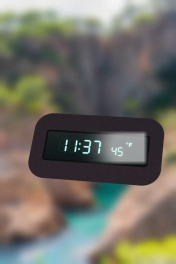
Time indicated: 11:37
